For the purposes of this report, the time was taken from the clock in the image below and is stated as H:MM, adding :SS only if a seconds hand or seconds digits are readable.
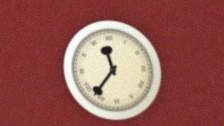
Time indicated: 11:37
